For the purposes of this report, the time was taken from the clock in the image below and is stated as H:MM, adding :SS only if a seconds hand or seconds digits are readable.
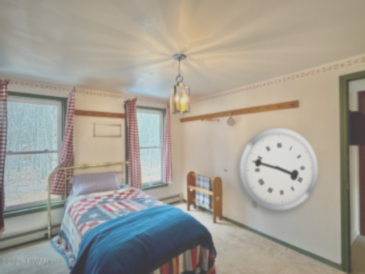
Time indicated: 3:48
